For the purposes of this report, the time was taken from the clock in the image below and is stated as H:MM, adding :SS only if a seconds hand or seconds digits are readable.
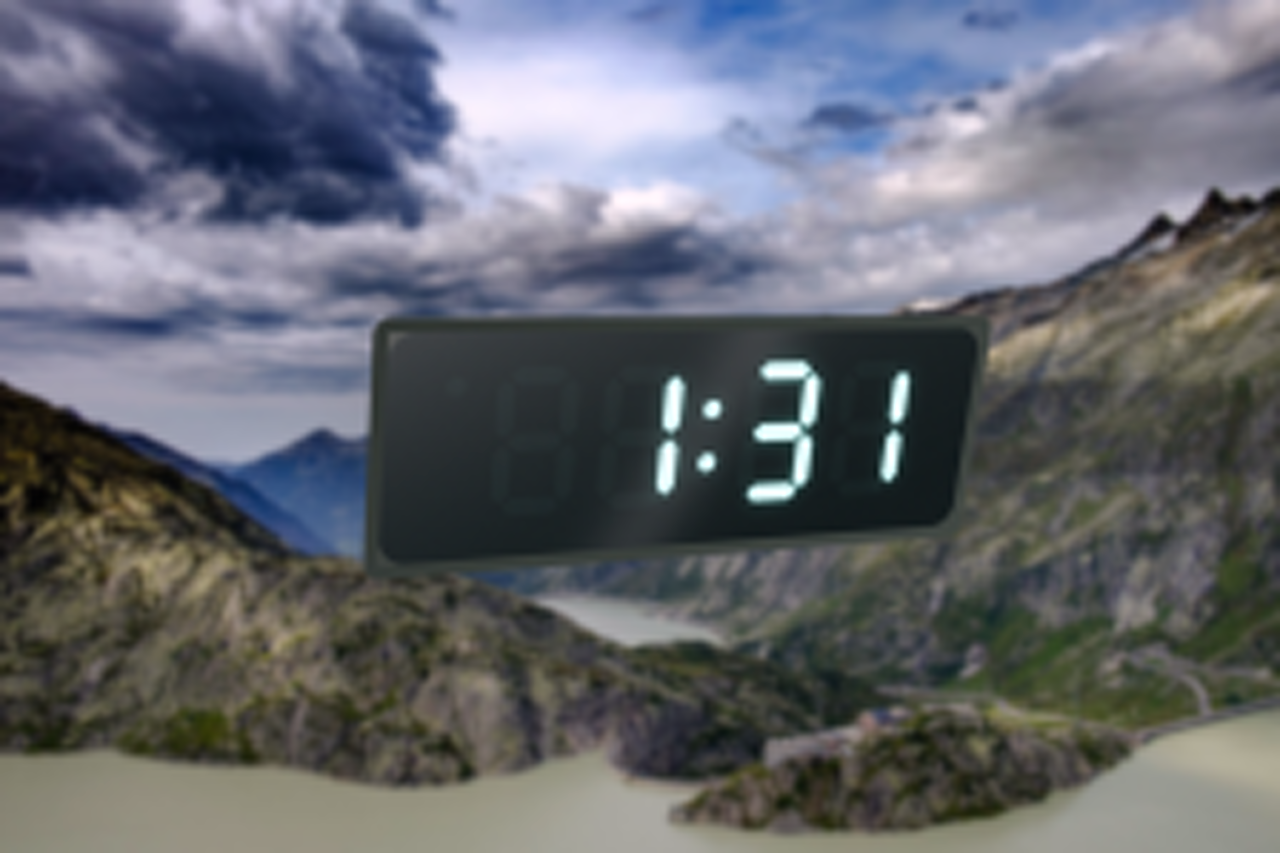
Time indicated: 1:31
